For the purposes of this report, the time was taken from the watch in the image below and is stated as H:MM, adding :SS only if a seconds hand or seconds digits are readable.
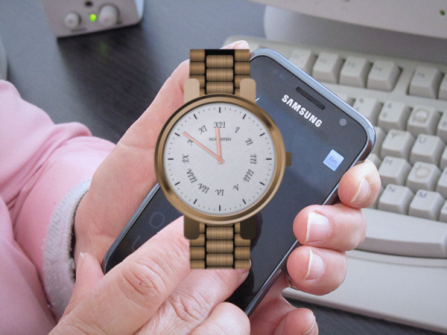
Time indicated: 11:51
